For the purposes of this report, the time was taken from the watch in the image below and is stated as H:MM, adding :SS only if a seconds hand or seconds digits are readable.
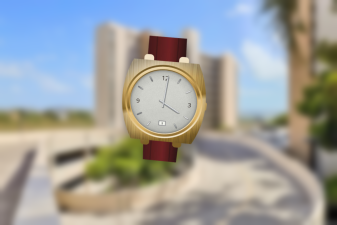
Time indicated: 4:01
